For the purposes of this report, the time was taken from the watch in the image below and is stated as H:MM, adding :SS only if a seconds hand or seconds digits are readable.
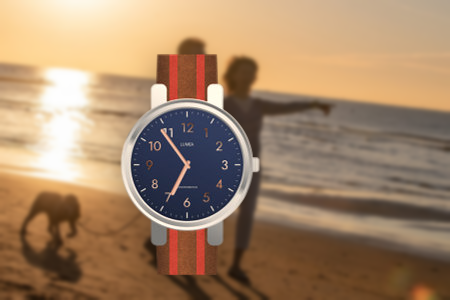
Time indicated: 6:54
